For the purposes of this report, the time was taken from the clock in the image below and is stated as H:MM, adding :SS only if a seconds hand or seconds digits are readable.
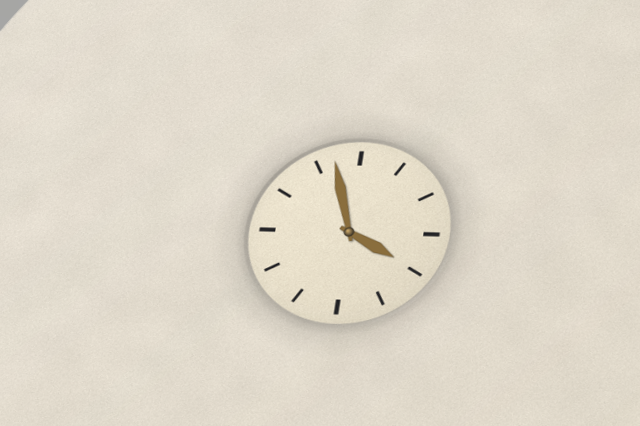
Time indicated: 3:57
